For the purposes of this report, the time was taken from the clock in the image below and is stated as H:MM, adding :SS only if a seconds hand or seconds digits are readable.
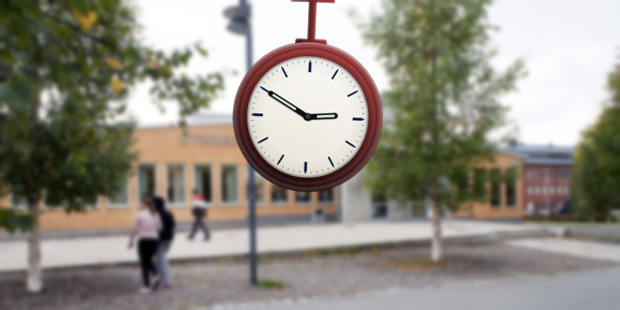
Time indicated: 2:50
